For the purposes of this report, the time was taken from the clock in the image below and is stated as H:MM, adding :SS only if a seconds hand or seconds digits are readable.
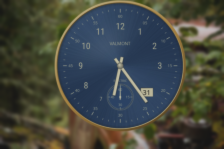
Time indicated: 6:24
